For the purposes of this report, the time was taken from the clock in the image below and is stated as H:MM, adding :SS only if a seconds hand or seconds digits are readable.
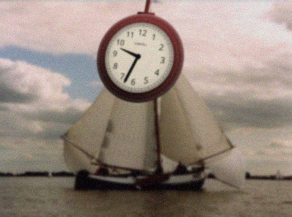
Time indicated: 9:33
